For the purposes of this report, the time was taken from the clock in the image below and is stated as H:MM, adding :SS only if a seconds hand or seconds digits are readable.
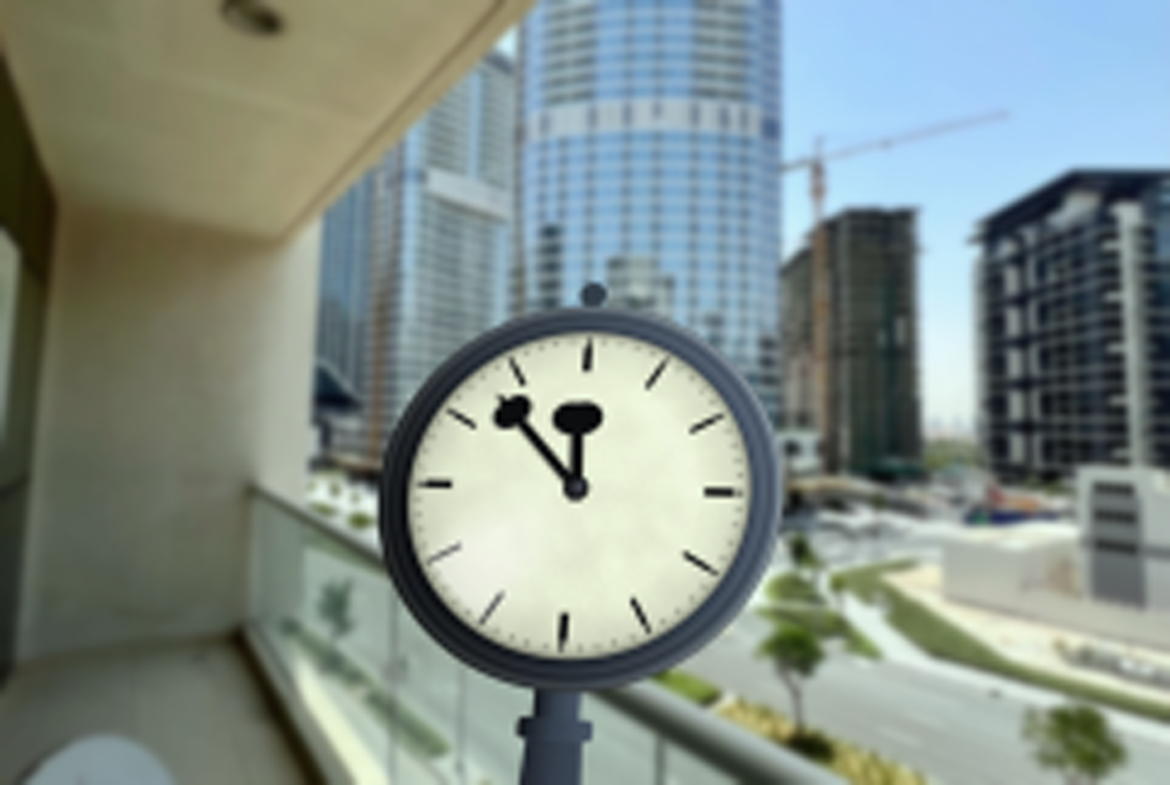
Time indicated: 11:53
